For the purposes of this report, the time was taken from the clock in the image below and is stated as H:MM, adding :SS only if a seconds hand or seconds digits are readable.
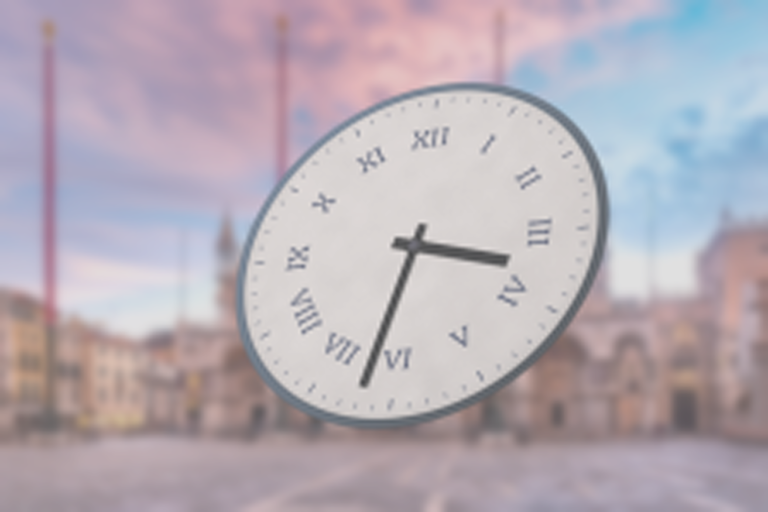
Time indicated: 3:32
